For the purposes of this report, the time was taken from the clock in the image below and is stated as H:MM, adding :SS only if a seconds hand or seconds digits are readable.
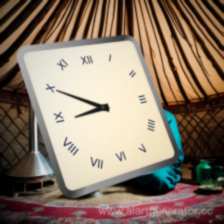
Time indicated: 8:50
